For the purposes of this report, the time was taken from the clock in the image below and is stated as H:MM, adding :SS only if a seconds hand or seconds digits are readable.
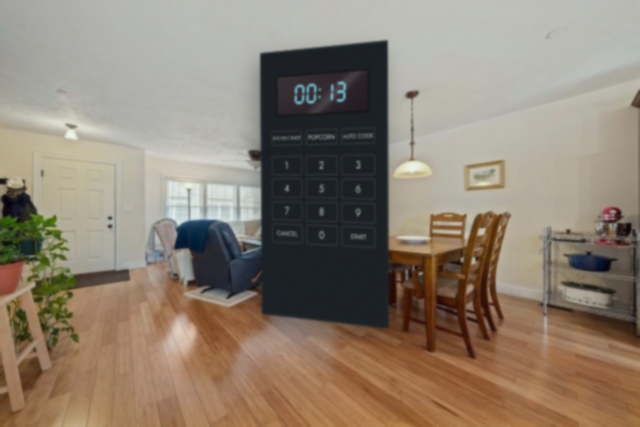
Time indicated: 0:13
